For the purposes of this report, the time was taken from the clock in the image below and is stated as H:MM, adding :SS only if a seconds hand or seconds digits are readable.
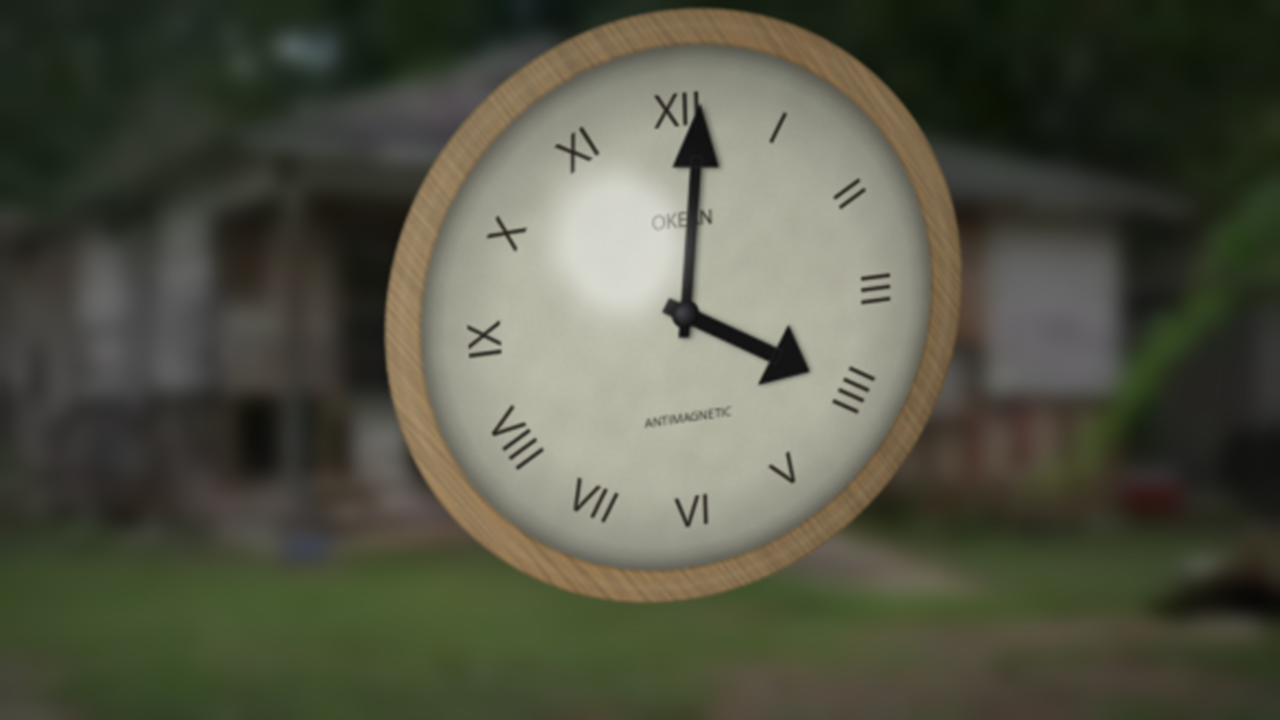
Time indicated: 4:01
